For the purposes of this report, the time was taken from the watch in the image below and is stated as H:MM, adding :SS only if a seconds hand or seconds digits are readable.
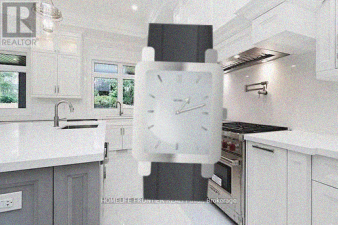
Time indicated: 1:12
